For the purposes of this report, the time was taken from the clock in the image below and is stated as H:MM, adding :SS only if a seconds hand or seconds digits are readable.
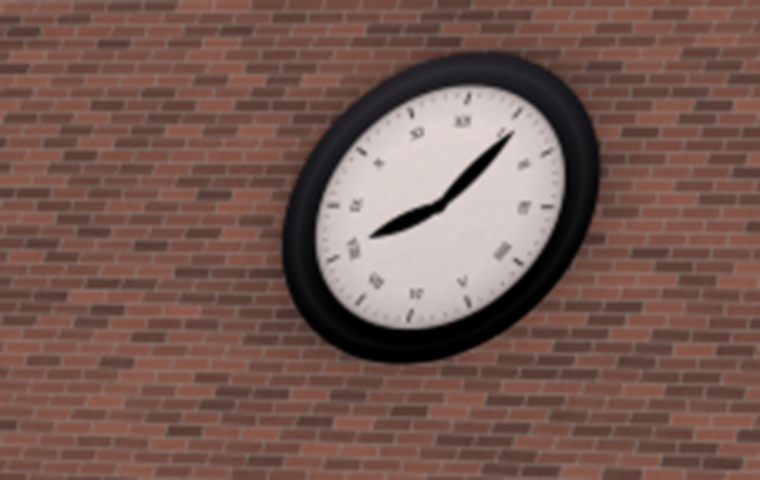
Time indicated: 8:06
